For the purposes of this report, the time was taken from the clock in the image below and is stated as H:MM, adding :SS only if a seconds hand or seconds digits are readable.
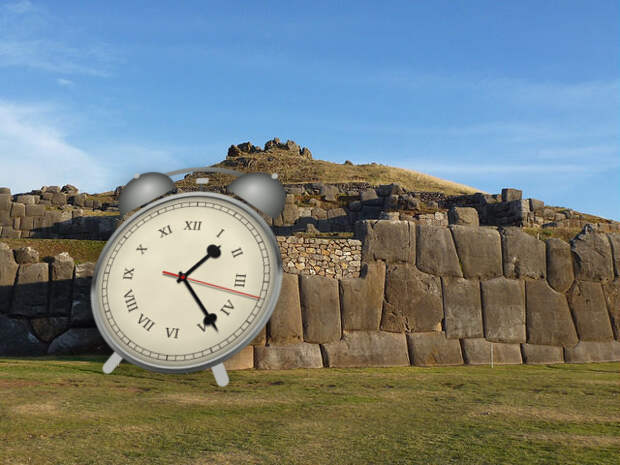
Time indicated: 1:23:17
